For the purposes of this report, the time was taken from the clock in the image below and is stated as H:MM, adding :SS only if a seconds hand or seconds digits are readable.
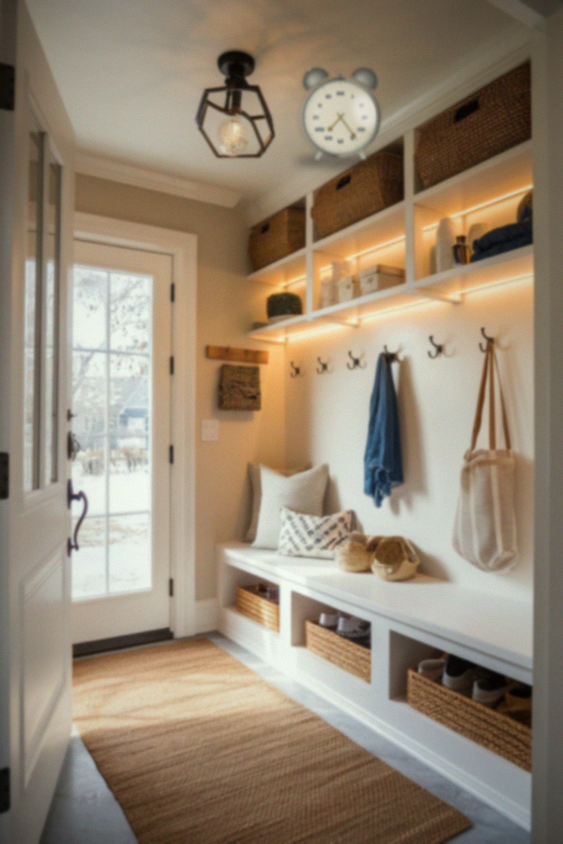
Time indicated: 7:24
